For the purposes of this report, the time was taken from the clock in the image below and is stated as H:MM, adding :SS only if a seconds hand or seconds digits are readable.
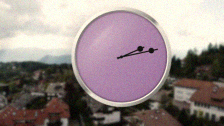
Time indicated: 2:13
